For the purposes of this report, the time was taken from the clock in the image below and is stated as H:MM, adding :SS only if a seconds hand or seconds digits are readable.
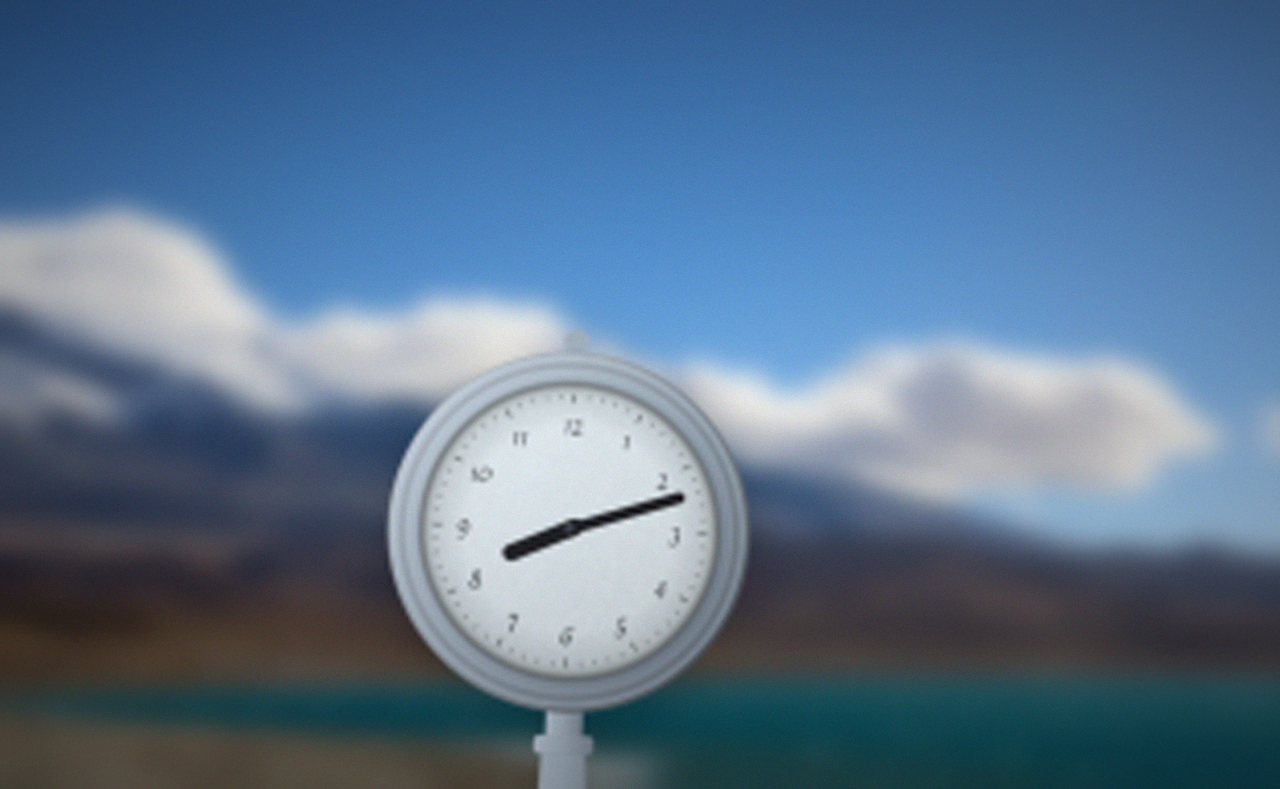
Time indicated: 8:12
